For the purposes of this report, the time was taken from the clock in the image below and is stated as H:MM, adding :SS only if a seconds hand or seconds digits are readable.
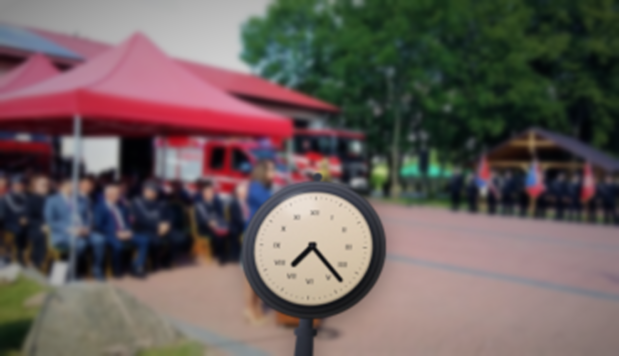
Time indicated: 7:23
